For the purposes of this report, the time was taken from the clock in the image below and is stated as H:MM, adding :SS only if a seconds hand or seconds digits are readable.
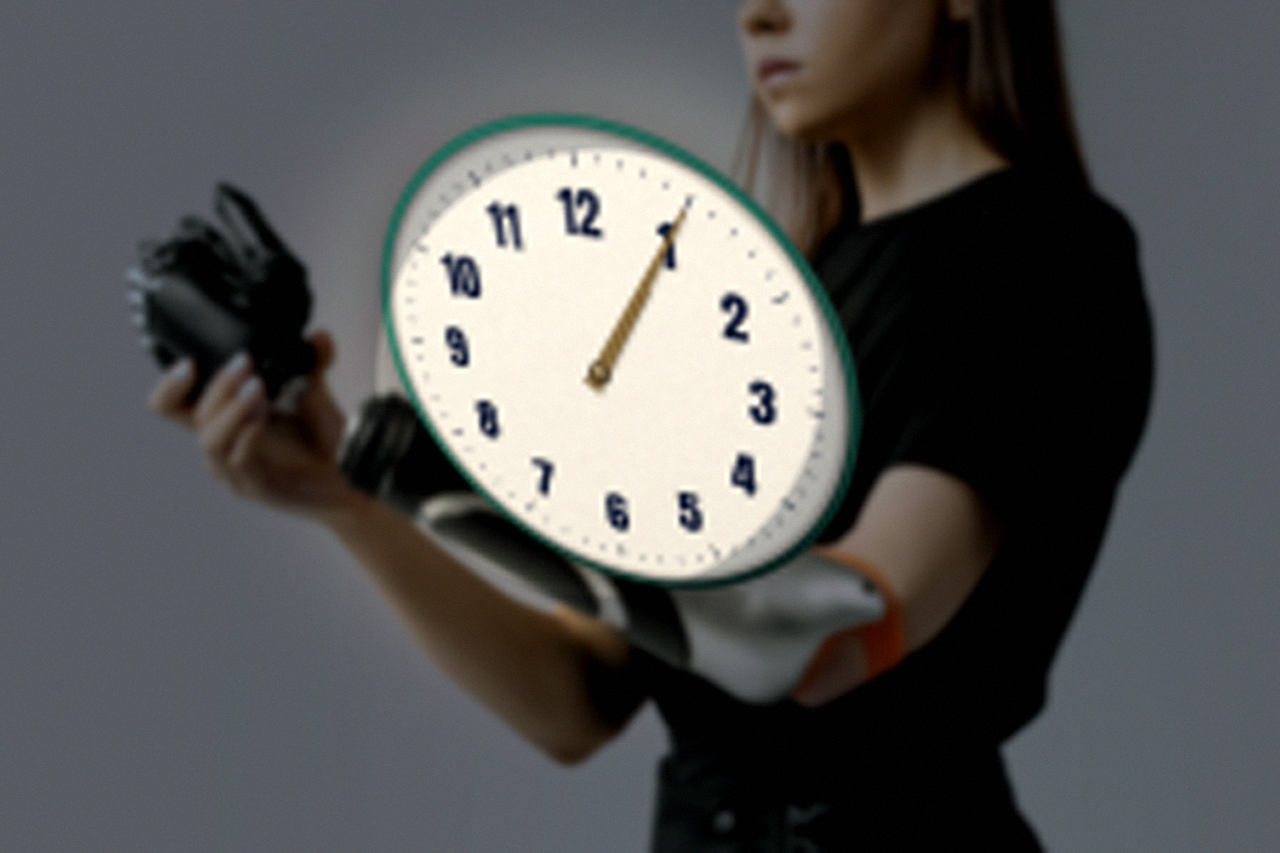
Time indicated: 1:05
